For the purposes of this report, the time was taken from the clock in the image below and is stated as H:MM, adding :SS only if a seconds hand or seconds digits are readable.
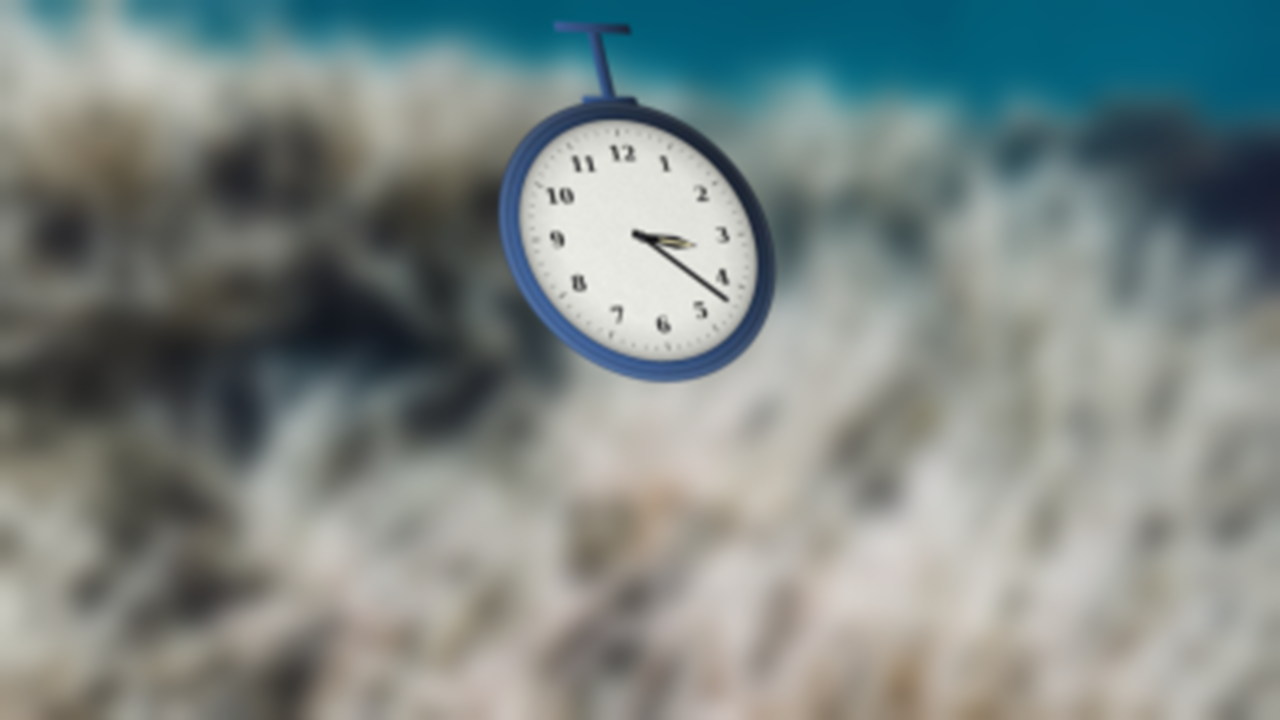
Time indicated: 3:22
